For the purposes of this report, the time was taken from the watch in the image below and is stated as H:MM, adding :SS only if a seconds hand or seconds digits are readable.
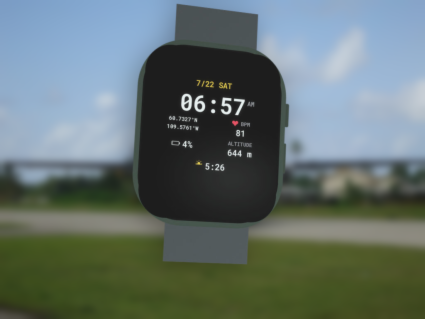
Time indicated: 6:57
